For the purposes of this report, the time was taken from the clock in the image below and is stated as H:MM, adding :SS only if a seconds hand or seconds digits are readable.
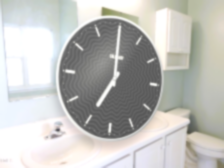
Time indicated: 7:00
